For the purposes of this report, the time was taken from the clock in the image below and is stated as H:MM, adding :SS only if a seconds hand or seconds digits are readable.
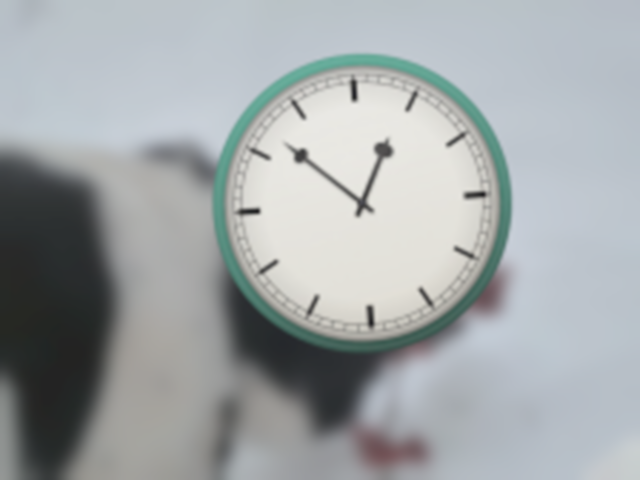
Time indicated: 12:52
